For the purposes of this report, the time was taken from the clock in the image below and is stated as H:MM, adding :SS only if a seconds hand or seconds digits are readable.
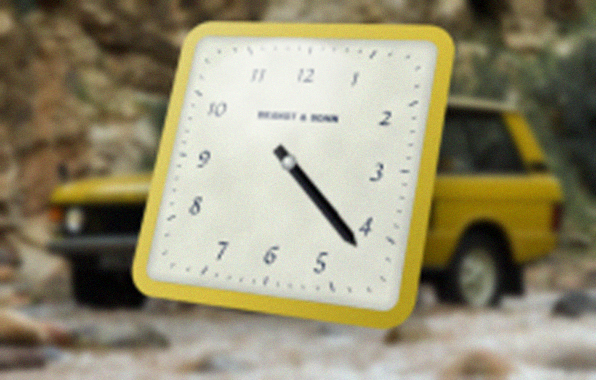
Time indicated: 4:22
